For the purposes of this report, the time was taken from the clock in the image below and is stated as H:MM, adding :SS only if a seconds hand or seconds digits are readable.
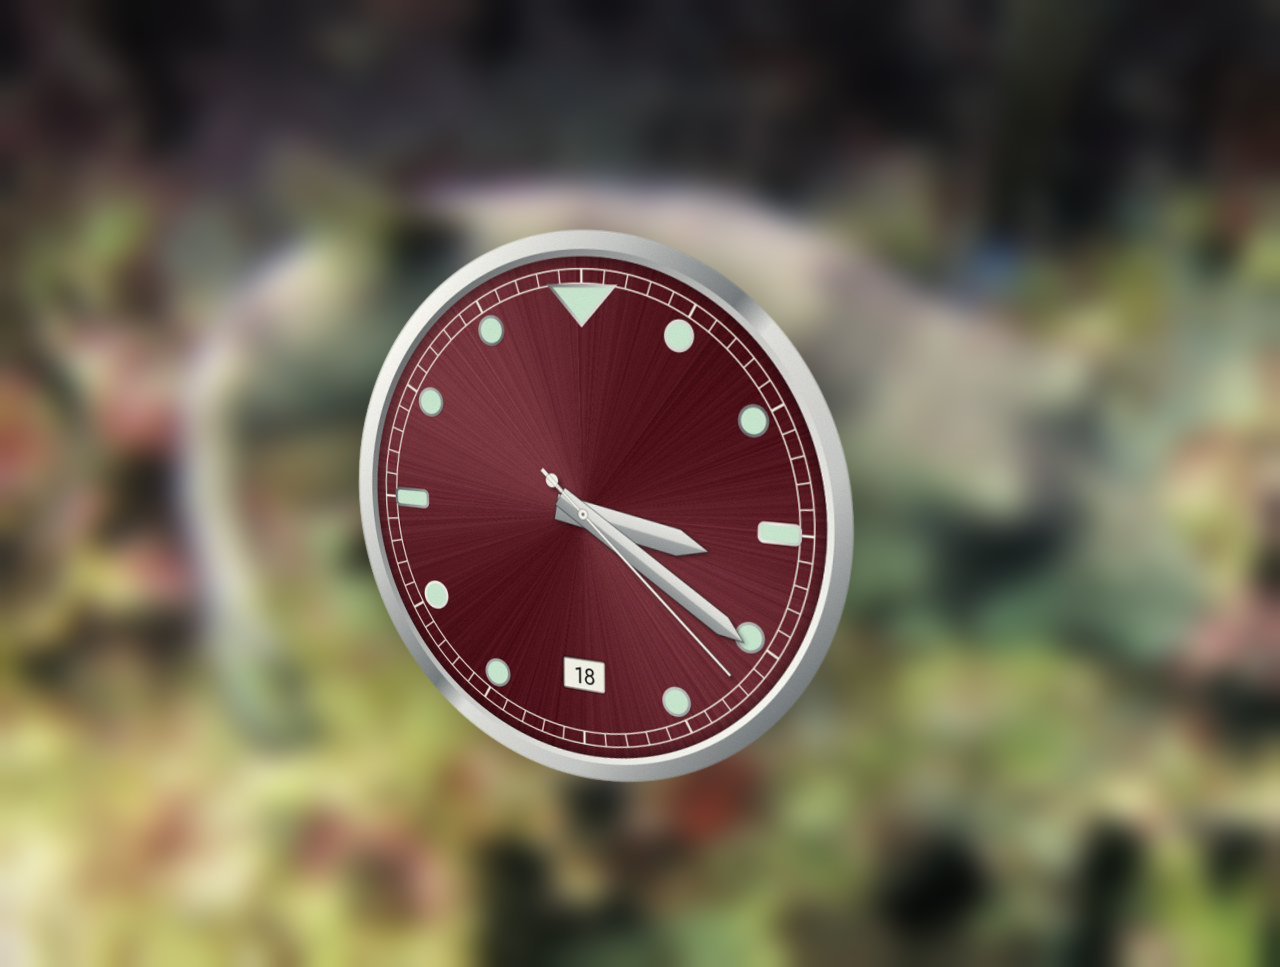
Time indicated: 3:20:22
